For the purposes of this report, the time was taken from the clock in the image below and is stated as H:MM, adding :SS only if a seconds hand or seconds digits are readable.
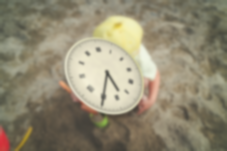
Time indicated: 5:35
